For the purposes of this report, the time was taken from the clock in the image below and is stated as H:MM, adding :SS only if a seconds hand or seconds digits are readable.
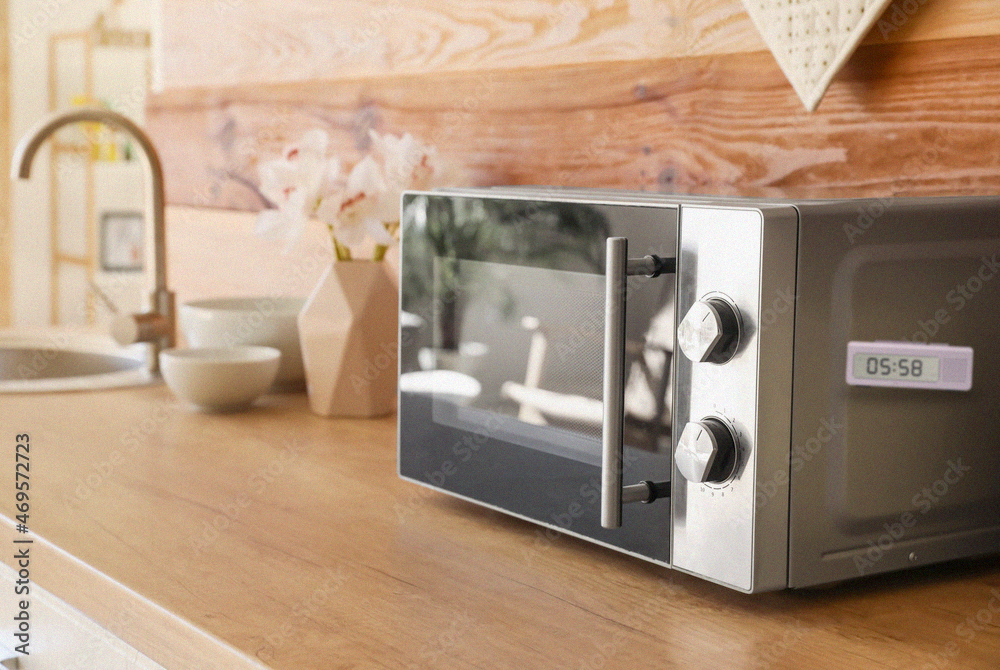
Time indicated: 5:58
